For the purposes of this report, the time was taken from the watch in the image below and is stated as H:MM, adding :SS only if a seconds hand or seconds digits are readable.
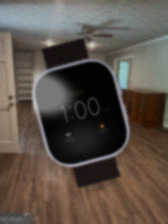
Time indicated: 1:00
